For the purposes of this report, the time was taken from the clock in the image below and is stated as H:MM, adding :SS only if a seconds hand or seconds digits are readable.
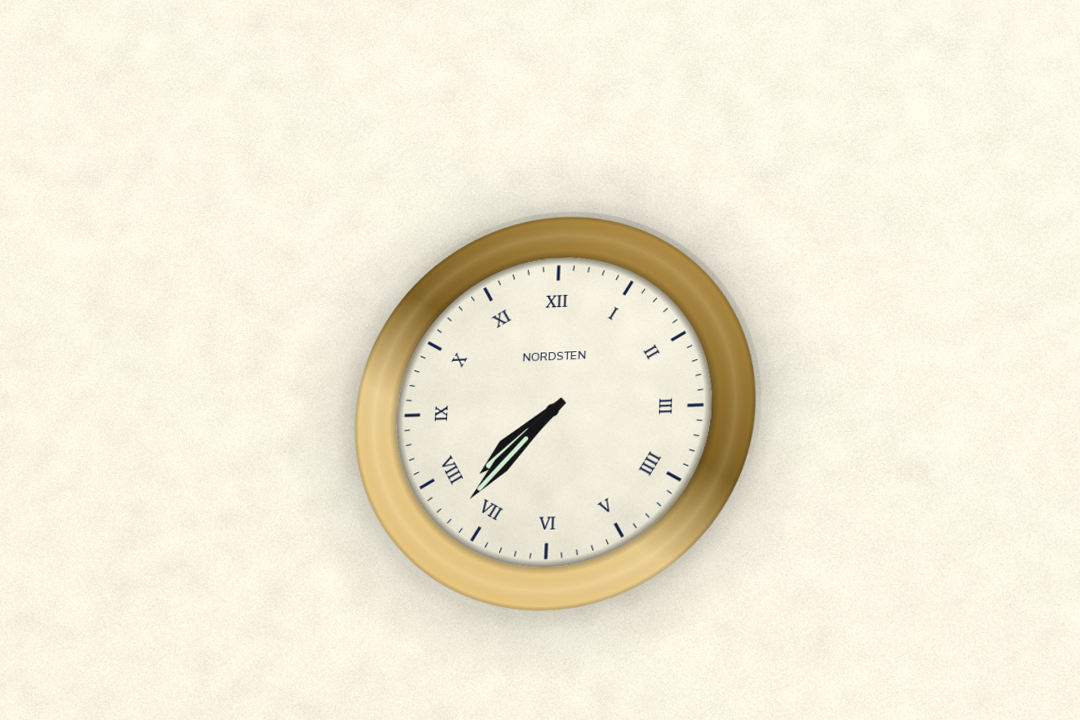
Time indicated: 7:37
